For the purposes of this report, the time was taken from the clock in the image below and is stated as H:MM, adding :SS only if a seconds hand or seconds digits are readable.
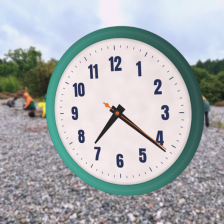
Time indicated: 7:21:21
